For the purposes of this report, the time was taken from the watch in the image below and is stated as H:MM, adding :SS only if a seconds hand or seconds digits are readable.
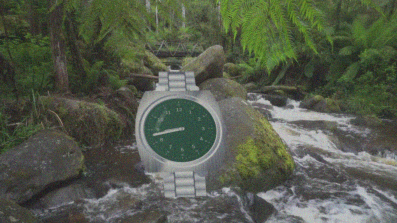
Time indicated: 8:43
